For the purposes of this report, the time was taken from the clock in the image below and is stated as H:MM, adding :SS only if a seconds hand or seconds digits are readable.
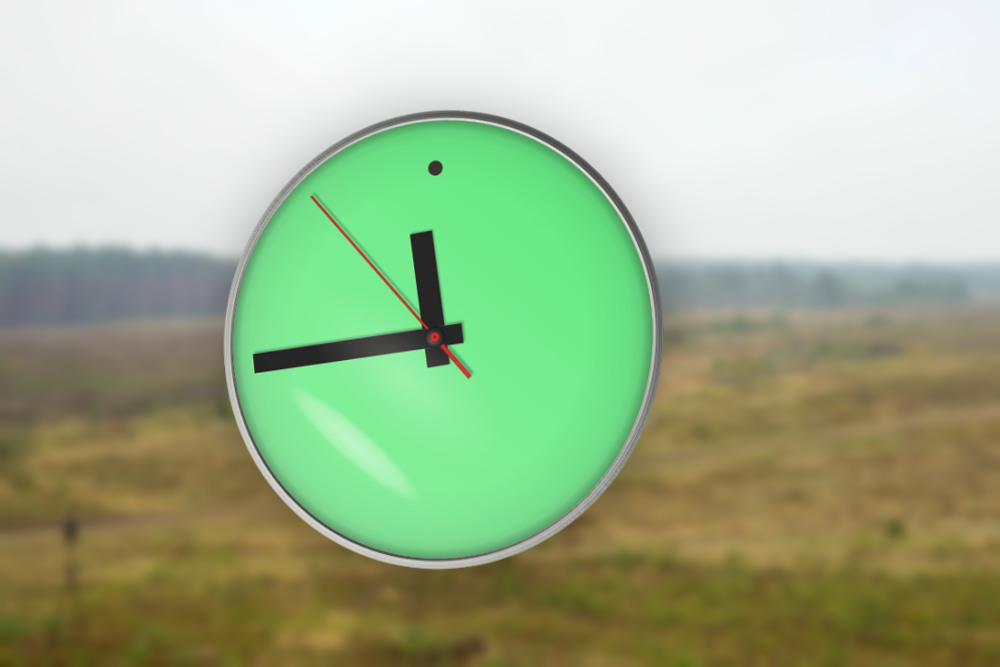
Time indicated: 11:43:53
